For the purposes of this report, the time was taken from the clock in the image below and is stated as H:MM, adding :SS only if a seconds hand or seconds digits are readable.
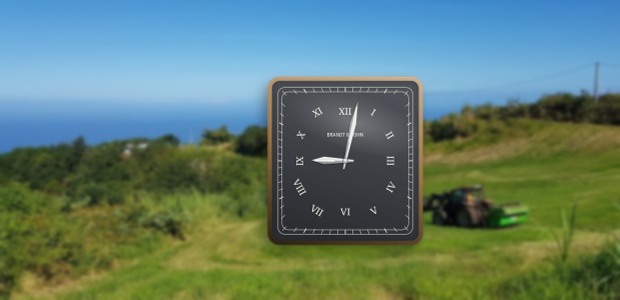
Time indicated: 9:02
